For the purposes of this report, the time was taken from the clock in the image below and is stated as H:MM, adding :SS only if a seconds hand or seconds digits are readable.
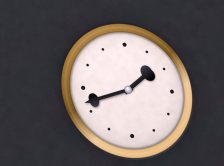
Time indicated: 1:42
